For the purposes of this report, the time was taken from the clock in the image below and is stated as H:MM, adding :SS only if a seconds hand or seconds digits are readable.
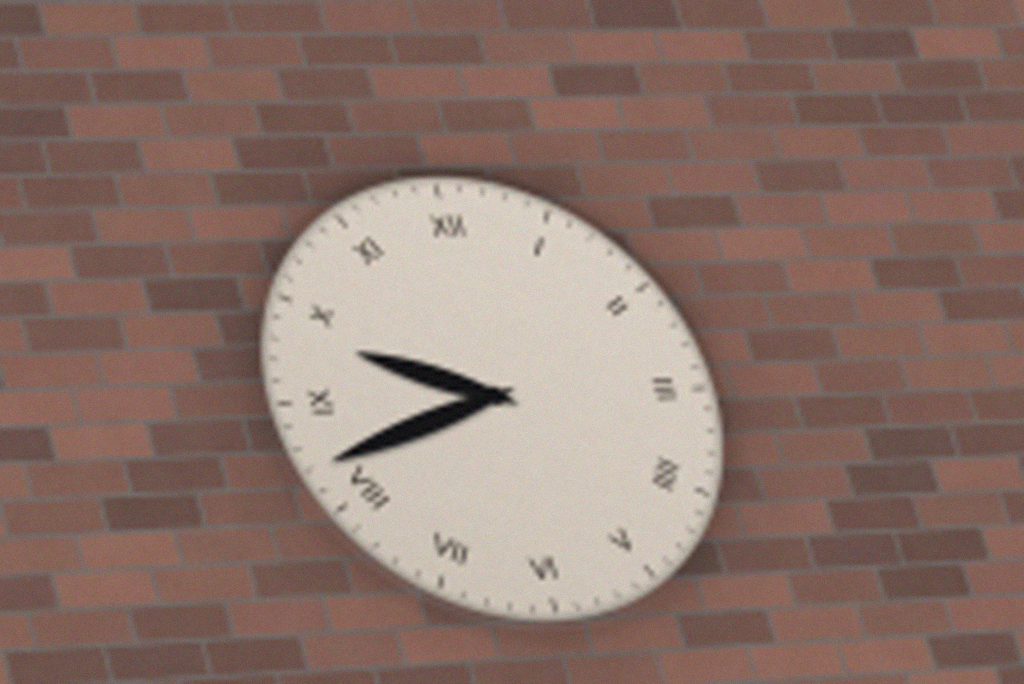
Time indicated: 9:42
